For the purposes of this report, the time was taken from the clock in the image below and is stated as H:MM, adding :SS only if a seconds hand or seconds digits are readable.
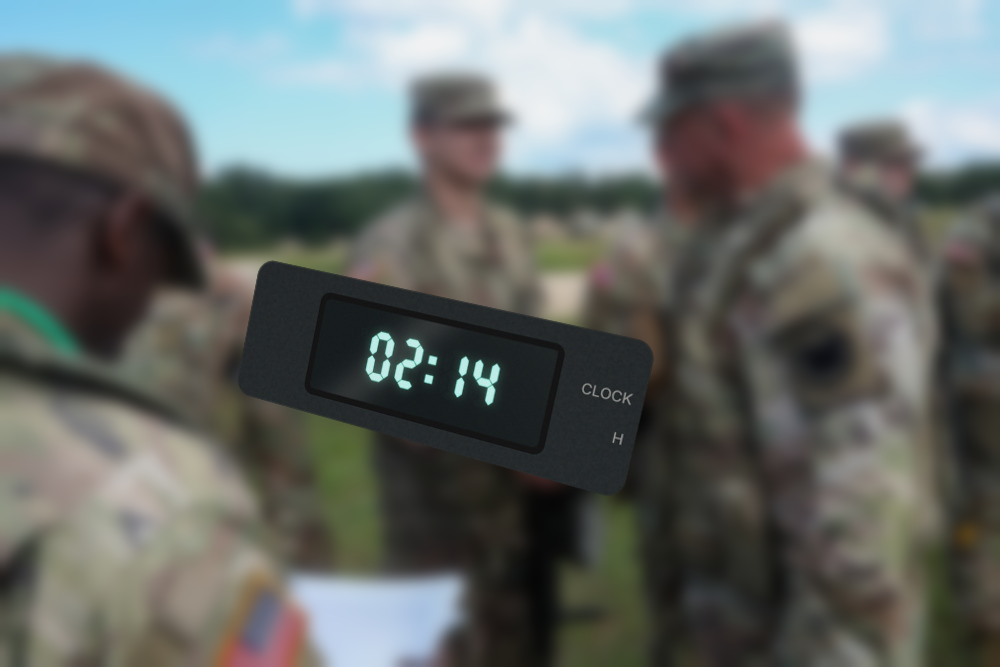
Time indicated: 2:14
